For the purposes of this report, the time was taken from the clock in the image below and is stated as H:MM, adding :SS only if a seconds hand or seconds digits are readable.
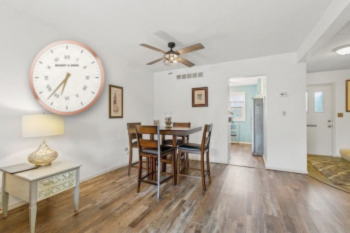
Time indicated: 6:37
